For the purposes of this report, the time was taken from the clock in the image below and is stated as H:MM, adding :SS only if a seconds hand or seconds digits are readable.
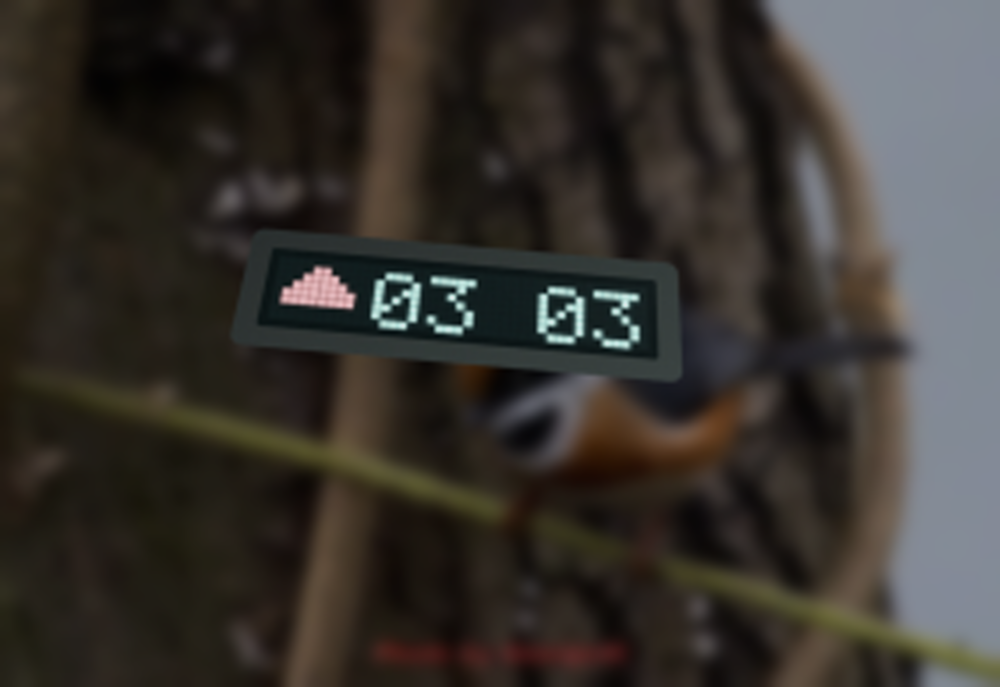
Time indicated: 3:03
